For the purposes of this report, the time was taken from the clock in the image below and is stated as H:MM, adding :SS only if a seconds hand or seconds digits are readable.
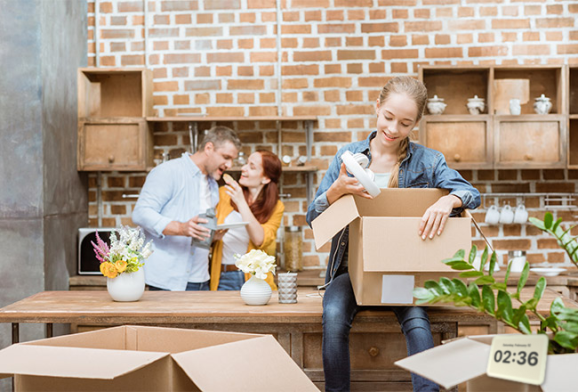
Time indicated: 2:36
